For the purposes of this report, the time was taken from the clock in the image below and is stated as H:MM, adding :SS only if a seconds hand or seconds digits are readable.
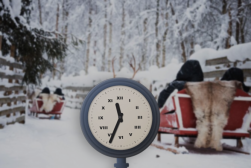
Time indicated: 11:34
